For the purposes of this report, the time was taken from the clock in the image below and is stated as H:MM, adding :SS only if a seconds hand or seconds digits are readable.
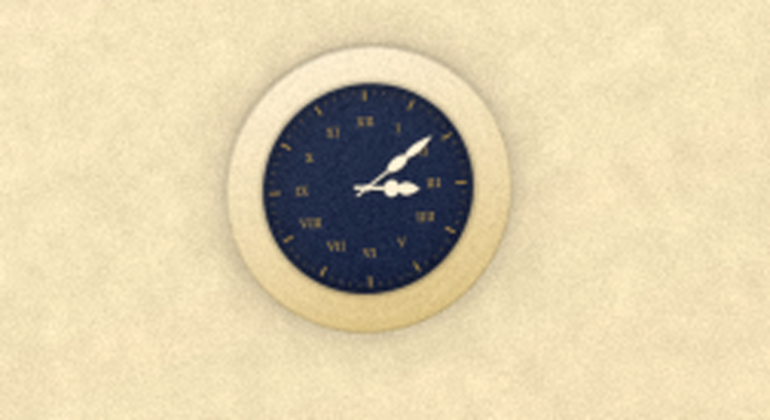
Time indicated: 3:09
